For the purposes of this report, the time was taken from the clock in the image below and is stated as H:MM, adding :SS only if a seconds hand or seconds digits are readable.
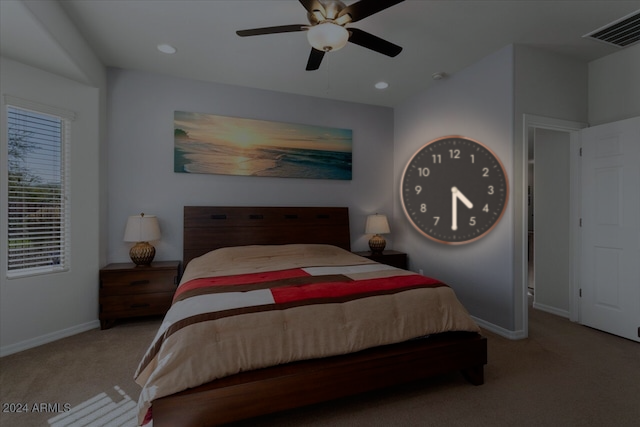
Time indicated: 4:30
